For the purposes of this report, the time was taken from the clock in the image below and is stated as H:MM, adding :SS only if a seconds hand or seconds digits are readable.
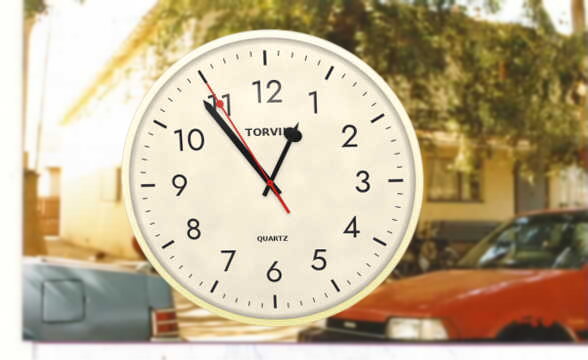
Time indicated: 12:53:55
